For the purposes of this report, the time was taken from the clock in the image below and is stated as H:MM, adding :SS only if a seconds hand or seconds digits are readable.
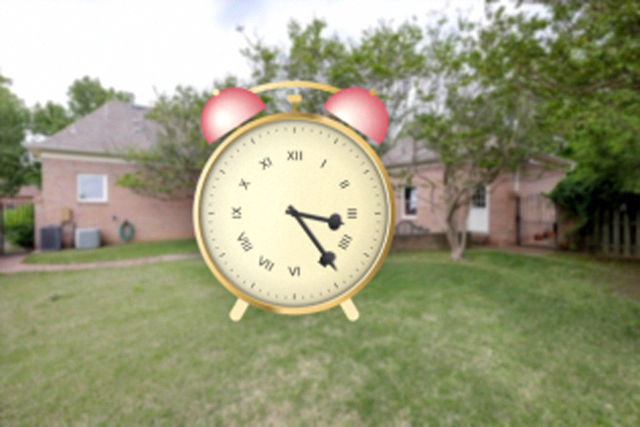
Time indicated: 3:24
